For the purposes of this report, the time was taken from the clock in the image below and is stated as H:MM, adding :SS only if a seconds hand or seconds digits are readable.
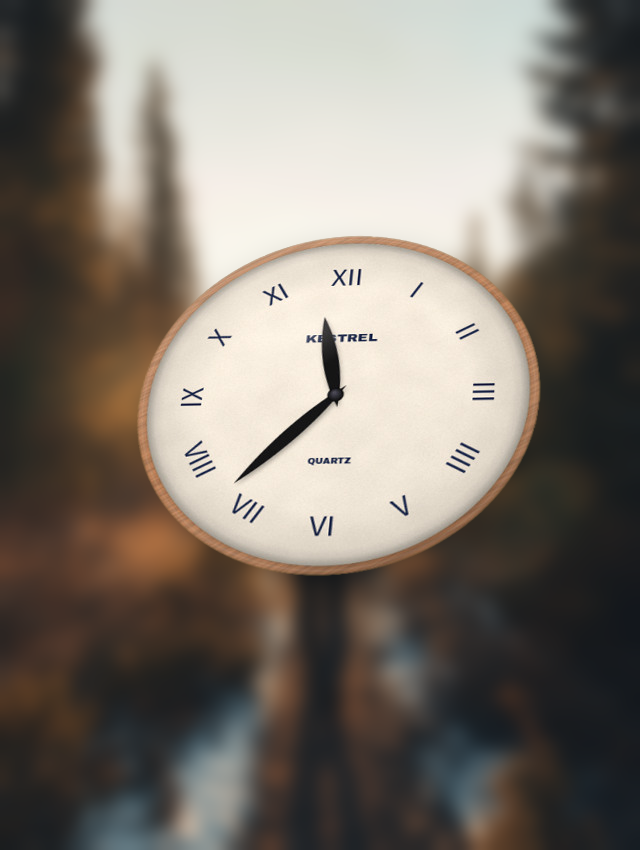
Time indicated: 11:37
